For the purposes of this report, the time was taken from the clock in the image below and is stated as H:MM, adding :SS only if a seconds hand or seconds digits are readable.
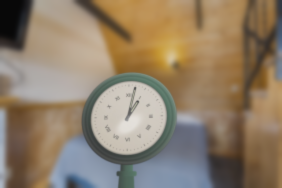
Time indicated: 1:02
